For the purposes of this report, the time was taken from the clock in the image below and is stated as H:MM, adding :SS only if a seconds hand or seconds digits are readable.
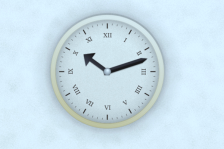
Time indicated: 10:12
